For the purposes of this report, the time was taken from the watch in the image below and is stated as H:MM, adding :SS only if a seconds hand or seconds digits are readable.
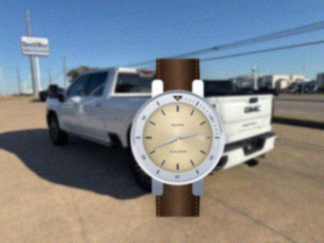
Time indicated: 2:41
